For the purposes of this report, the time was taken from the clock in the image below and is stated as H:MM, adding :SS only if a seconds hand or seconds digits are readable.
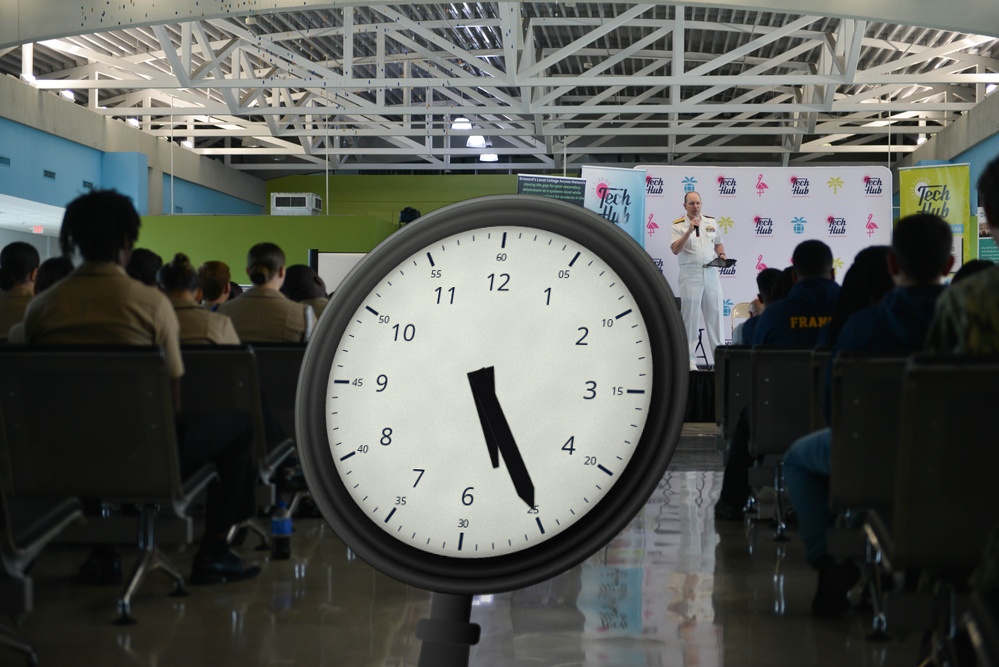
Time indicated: 5:25
